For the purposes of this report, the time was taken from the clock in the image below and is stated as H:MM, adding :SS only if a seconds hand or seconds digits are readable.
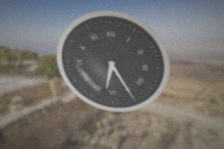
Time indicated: 6:25
